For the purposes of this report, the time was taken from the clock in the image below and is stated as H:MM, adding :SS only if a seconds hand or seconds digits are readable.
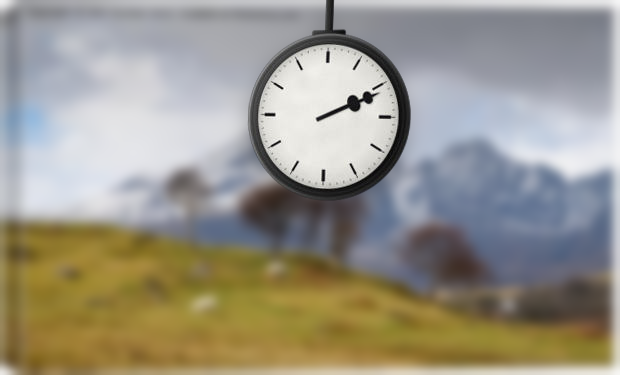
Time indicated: 2:11
